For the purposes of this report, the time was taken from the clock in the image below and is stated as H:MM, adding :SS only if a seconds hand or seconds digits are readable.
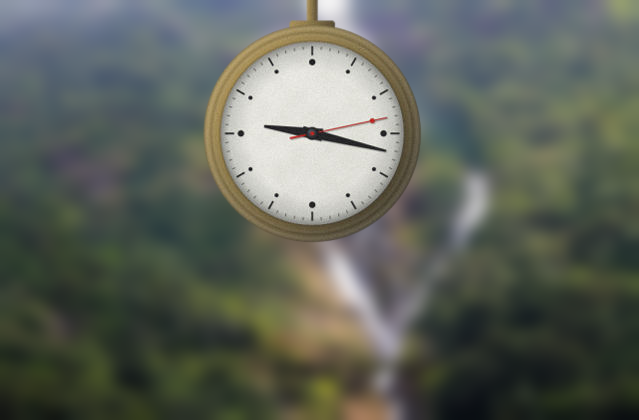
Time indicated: 9:17:13
